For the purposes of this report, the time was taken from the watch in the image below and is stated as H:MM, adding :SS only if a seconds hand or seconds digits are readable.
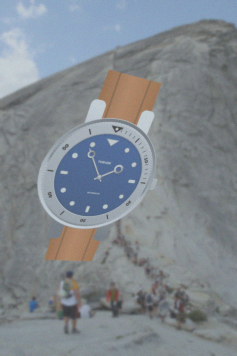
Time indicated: 1:54
